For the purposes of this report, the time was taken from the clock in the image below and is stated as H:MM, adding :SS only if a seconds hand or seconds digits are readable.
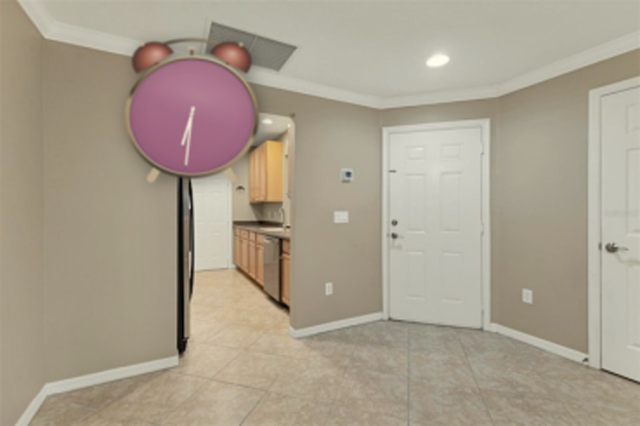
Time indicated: 6:31
